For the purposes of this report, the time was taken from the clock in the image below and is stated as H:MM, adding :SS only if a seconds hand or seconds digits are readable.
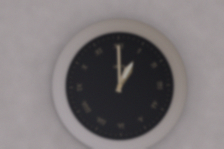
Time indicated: 1:00
